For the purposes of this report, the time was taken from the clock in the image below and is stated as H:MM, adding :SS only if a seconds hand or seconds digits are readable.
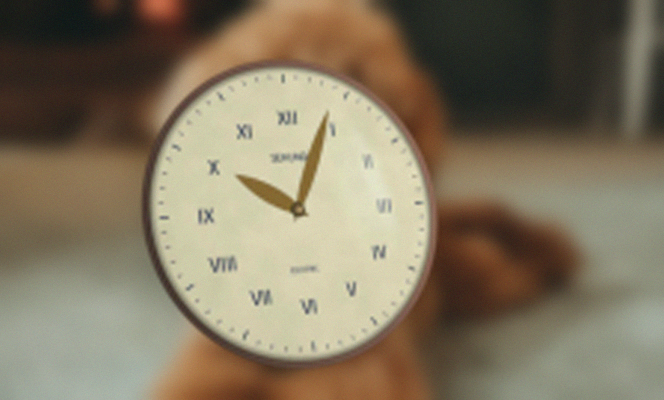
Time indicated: 10:04
